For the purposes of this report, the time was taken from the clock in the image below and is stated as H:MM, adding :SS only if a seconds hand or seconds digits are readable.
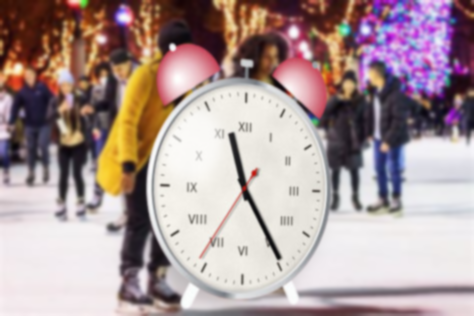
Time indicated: 11:24:36
